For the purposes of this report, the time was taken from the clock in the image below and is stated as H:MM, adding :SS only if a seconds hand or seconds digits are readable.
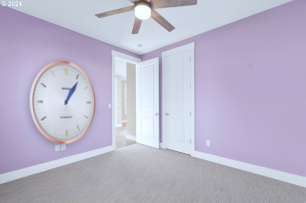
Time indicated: 1:06
